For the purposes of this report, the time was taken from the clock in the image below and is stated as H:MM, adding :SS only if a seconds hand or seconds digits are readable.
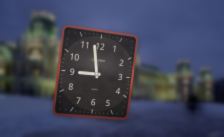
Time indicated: 8:58
